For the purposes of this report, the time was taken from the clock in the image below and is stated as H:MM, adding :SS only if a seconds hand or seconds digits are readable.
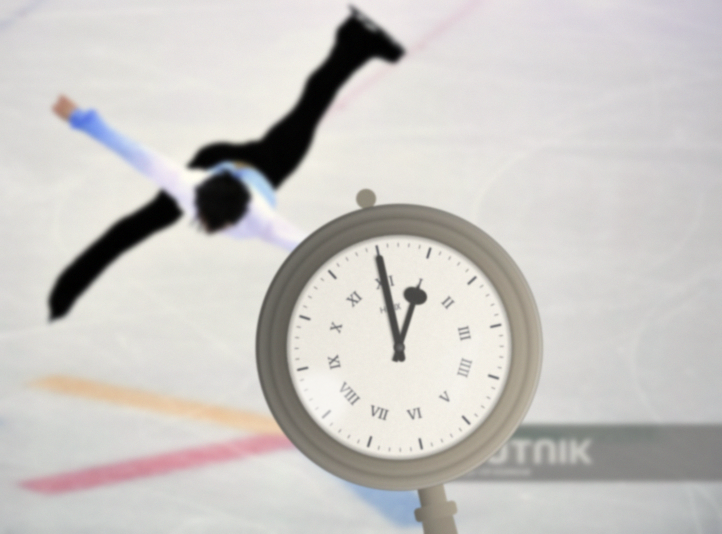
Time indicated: 1:00
